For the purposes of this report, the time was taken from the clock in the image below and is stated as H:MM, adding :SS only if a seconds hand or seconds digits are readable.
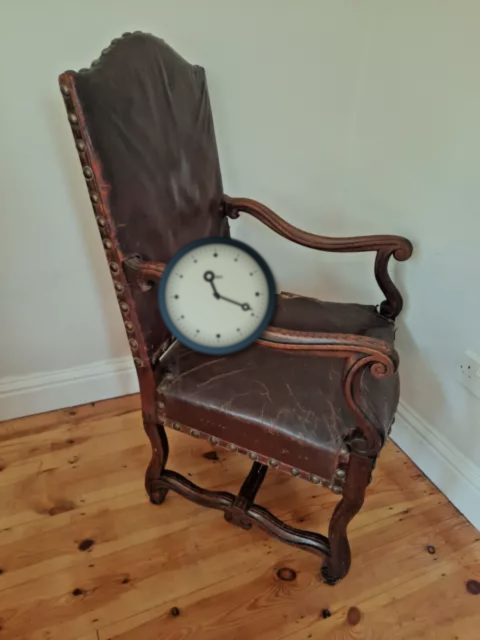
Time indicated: 11:19
